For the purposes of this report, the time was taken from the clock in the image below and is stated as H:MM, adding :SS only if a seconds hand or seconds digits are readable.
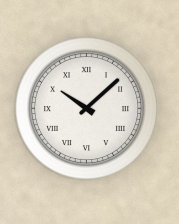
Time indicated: 10:08
